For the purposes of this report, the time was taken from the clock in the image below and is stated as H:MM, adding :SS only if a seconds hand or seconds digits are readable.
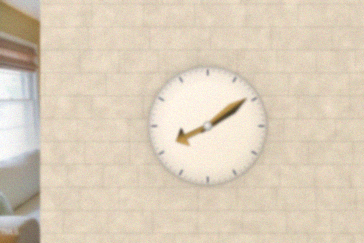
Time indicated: 8:09
